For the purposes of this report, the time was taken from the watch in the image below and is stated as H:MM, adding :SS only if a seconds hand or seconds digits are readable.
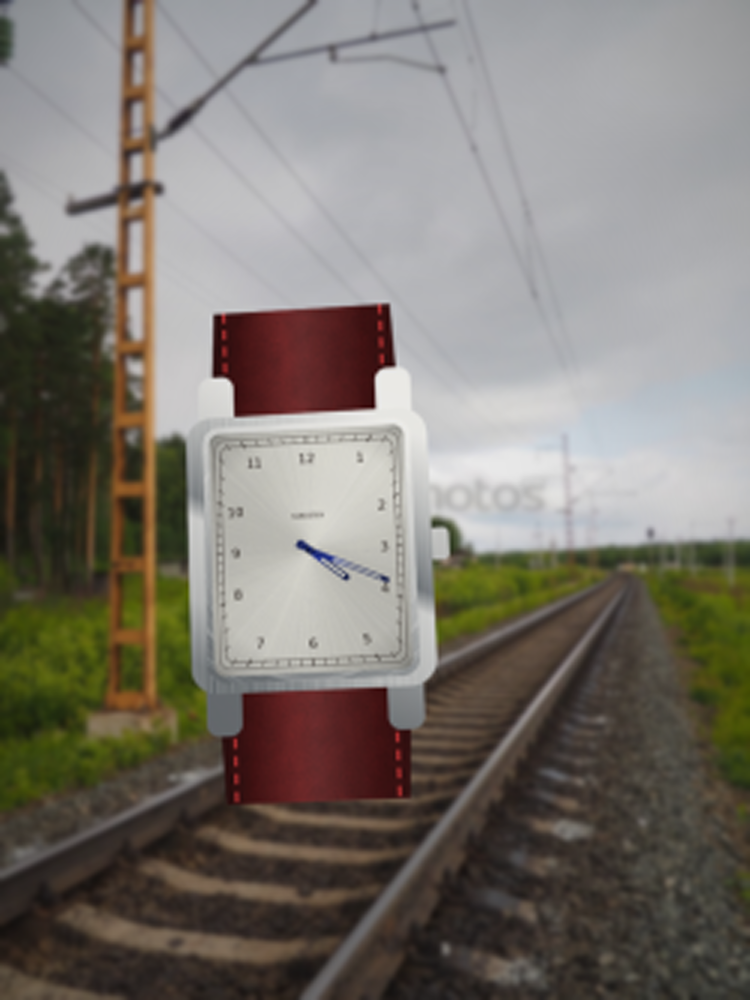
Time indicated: 4:19
